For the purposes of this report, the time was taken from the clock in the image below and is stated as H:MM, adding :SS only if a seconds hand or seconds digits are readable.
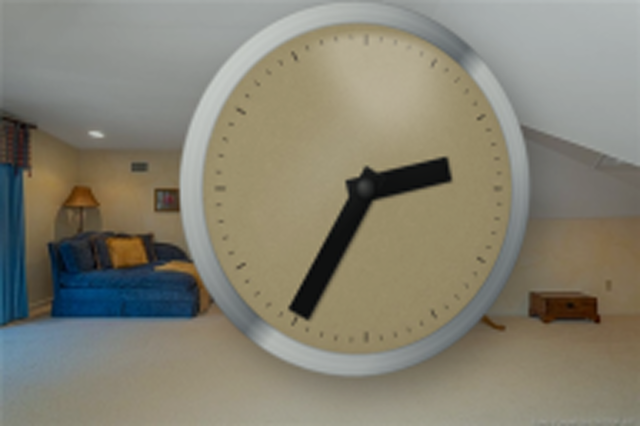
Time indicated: 2:35
